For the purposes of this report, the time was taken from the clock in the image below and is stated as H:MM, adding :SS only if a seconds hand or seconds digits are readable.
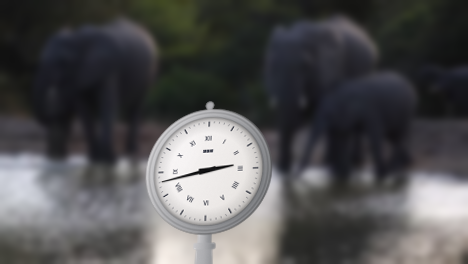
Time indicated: 2:43
